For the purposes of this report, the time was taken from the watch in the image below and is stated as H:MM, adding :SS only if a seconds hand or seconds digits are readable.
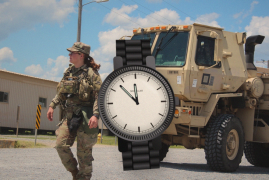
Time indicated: 11:53
